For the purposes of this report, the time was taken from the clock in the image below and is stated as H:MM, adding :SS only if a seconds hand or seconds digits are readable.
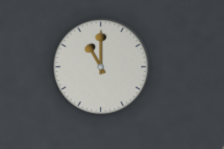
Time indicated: 11:00
